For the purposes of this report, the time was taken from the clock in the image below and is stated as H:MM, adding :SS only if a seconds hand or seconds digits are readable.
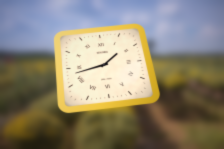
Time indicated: 1:43
